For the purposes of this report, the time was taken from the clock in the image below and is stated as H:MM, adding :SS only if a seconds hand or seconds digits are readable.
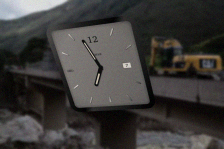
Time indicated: 6:57
